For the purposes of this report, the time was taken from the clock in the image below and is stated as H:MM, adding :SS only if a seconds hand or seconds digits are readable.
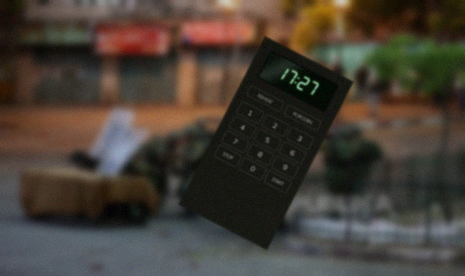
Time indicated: 17:27
